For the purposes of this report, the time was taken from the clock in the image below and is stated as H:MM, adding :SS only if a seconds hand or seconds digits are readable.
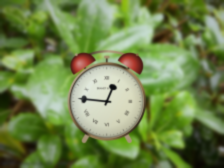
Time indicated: 12:46
